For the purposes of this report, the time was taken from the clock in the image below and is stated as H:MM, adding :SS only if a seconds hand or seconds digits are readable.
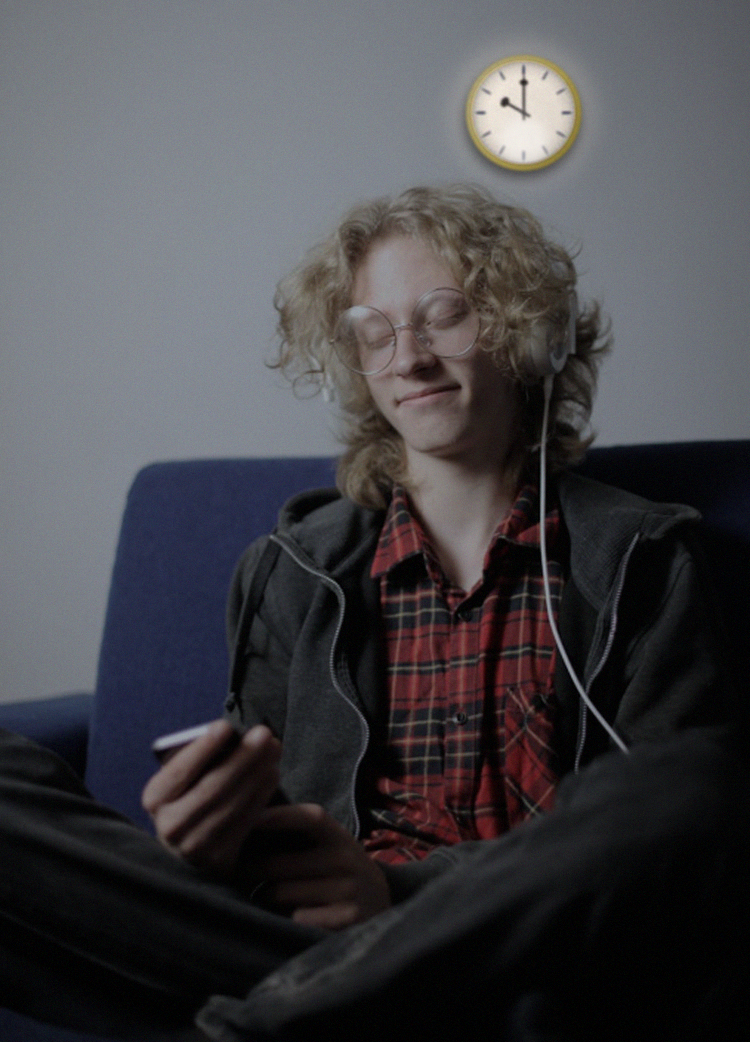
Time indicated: 10:00
